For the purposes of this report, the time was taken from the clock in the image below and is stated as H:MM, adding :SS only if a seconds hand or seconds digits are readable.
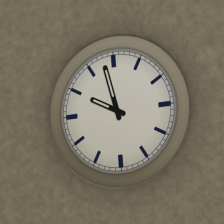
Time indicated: 9:58
